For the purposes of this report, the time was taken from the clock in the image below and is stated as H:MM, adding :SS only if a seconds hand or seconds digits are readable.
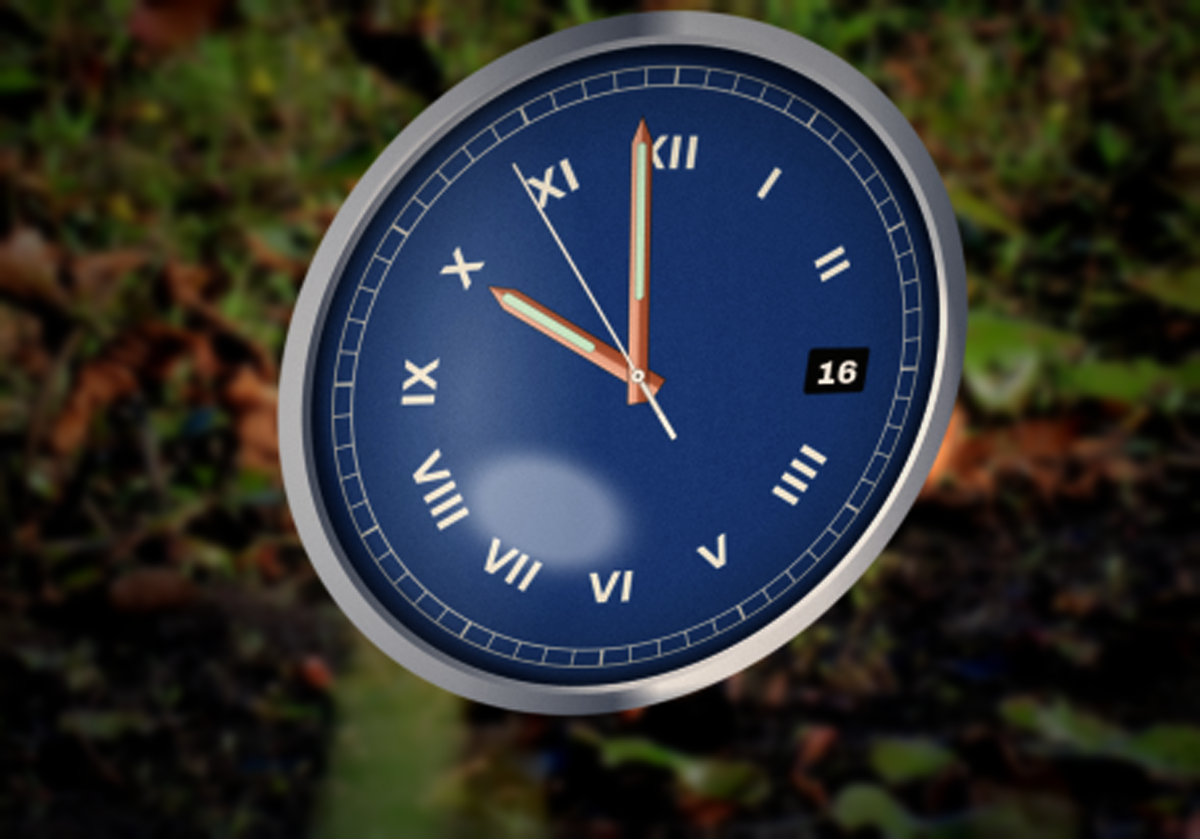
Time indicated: 9:58:54
